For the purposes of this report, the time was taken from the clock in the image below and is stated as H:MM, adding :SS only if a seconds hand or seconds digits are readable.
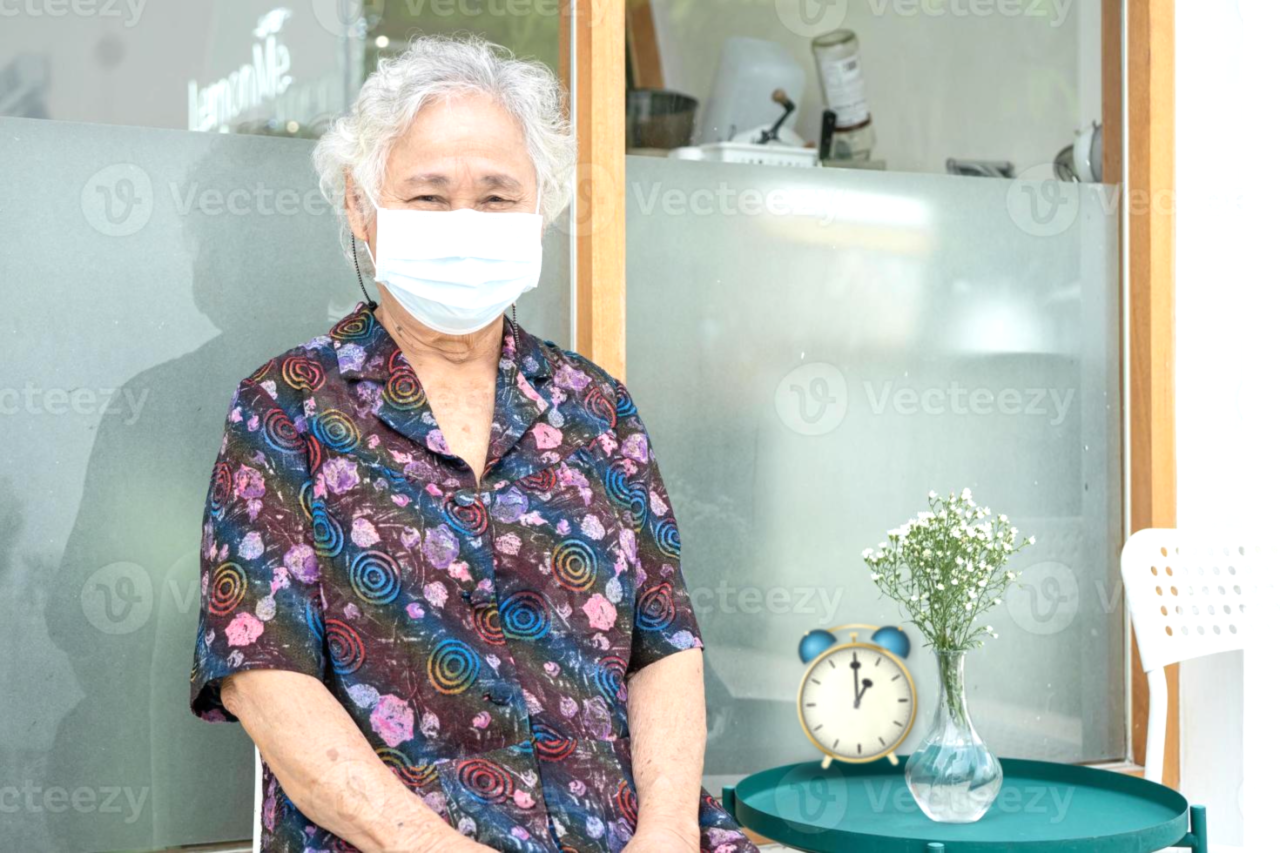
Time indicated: 1:00
